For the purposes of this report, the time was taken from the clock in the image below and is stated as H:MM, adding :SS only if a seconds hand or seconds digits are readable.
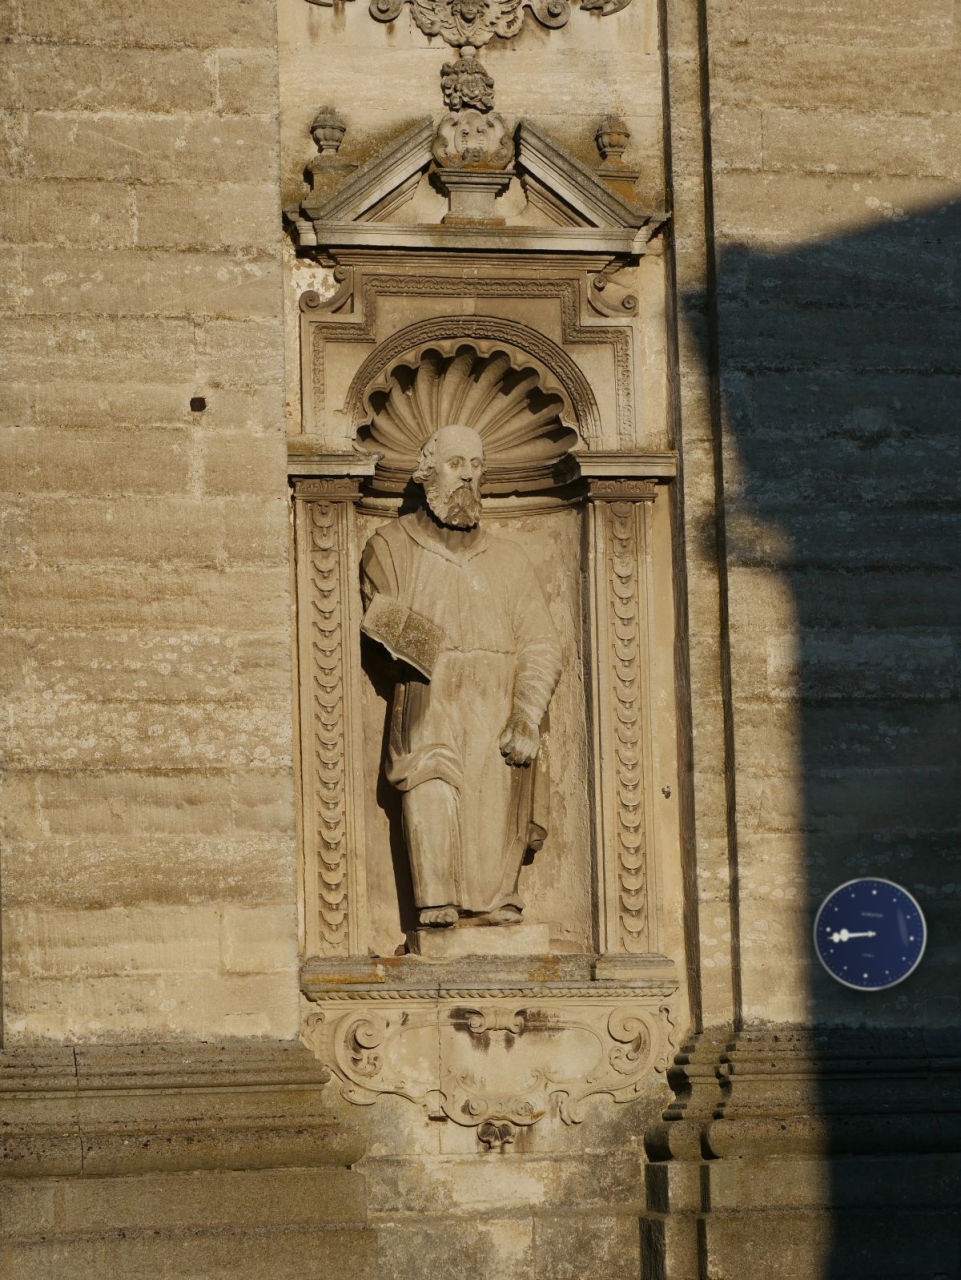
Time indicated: 8:43
